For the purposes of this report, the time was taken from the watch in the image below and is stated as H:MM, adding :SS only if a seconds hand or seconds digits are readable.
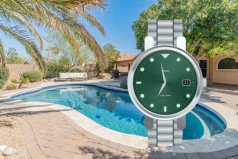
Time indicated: 6:58
